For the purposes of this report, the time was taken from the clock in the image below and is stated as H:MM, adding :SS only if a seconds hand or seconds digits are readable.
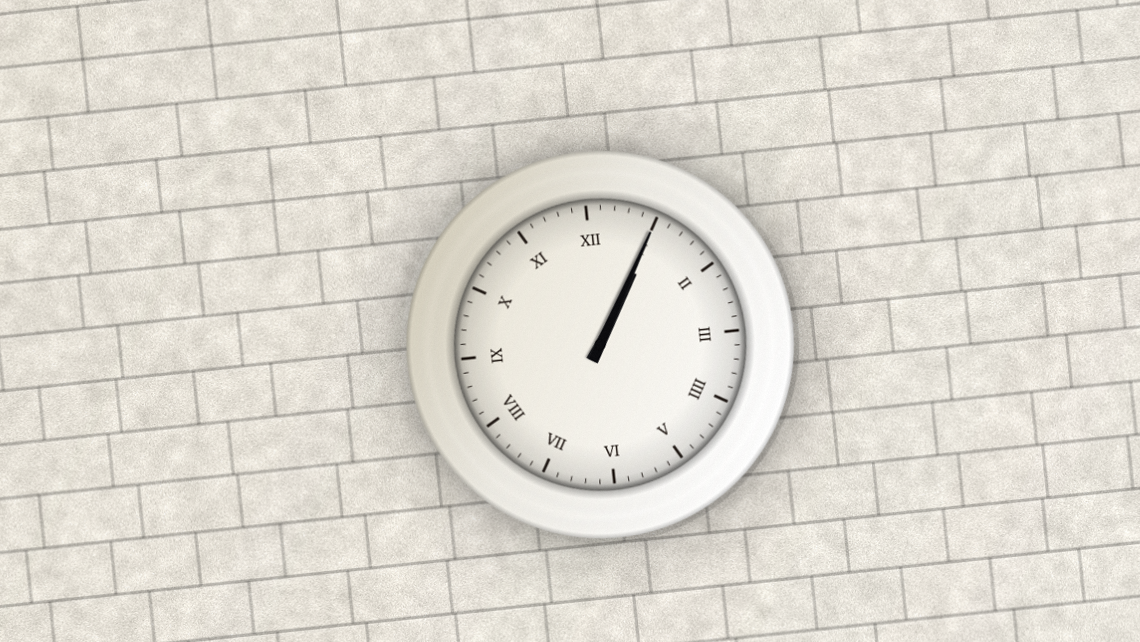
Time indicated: 1:05
